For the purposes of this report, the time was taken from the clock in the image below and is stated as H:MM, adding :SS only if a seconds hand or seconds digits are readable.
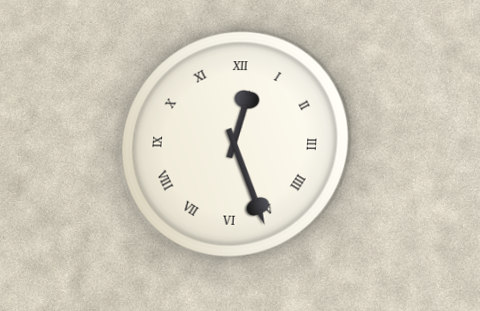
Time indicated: 12:26
